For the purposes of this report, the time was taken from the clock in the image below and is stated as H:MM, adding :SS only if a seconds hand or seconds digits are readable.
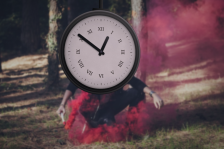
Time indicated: 12:51
